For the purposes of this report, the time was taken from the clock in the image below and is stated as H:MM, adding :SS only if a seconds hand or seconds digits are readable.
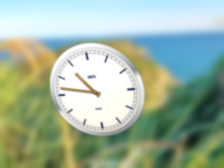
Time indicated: 10:47
